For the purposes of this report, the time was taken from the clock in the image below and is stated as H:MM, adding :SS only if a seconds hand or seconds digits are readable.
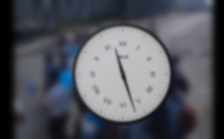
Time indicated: 11:27
